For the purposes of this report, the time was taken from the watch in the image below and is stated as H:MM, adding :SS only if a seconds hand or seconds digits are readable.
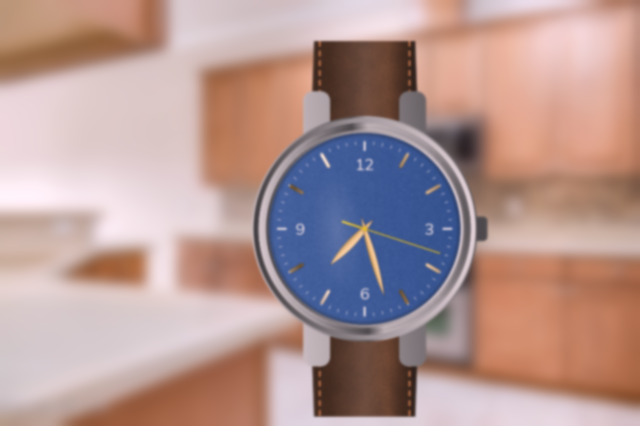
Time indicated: 7:27:18
